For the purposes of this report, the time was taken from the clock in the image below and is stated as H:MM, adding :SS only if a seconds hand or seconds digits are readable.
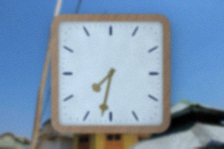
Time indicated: 7:32
